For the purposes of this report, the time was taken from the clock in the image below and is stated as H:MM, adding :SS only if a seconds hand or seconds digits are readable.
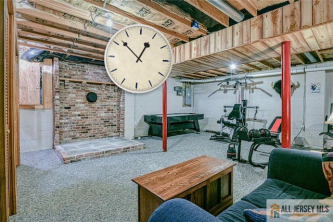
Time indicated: 12:52
